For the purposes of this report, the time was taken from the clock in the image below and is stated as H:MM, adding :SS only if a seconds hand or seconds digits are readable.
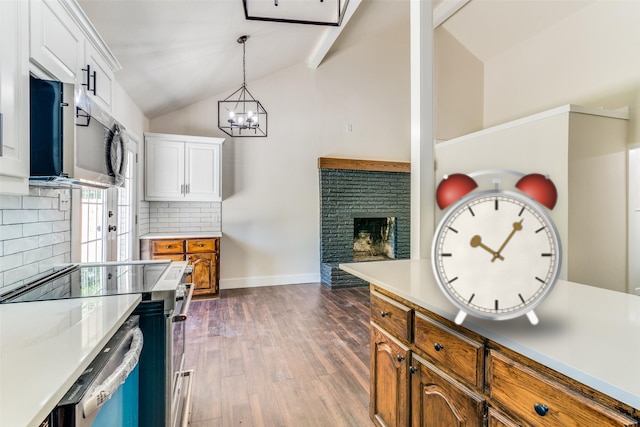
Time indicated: 10:06
